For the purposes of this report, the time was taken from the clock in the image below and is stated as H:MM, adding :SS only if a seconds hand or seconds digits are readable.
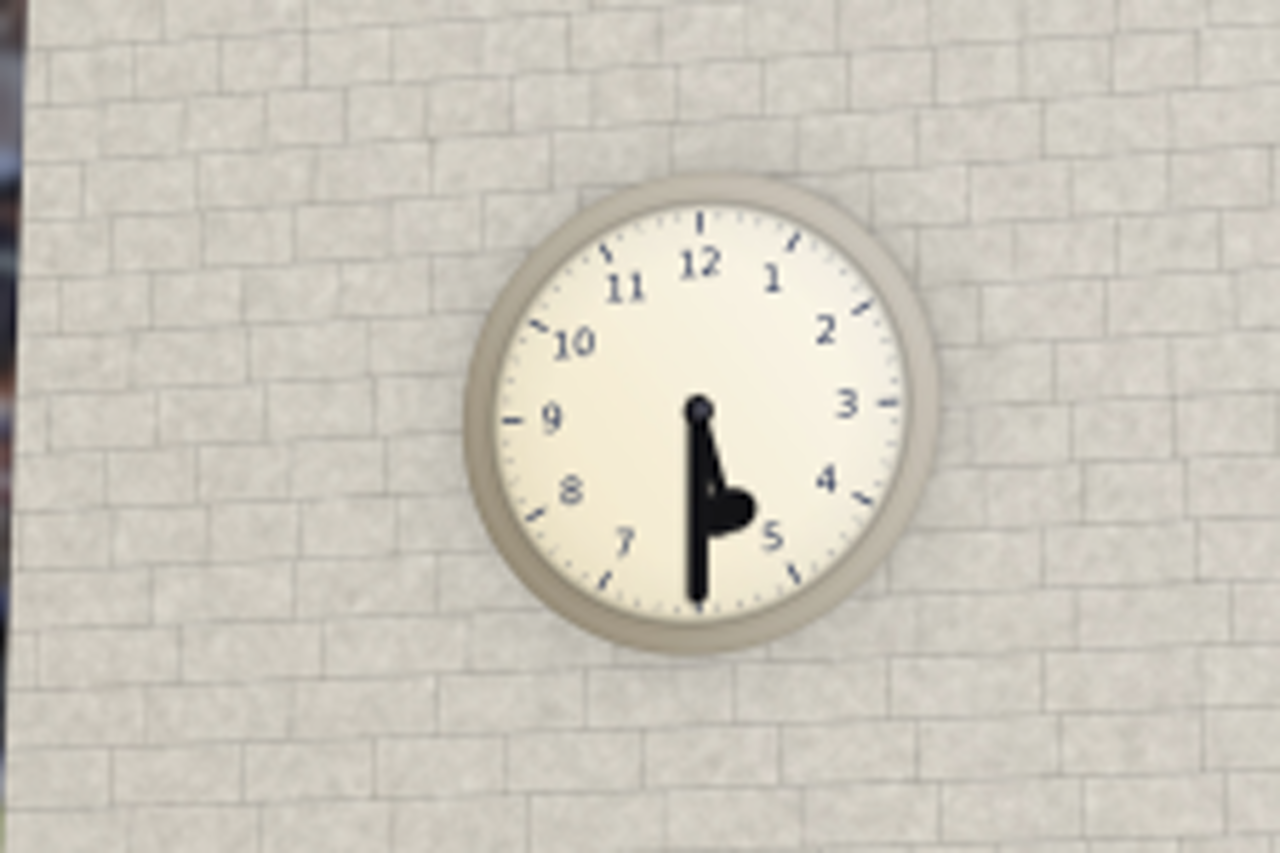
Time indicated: 5:30
